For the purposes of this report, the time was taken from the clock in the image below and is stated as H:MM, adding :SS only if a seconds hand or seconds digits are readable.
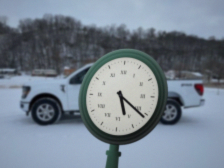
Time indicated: 5:21
